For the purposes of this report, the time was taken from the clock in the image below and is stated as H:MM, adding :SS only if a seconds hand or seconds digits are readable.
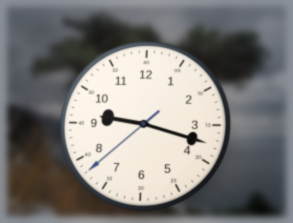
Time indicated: 9:17:38
